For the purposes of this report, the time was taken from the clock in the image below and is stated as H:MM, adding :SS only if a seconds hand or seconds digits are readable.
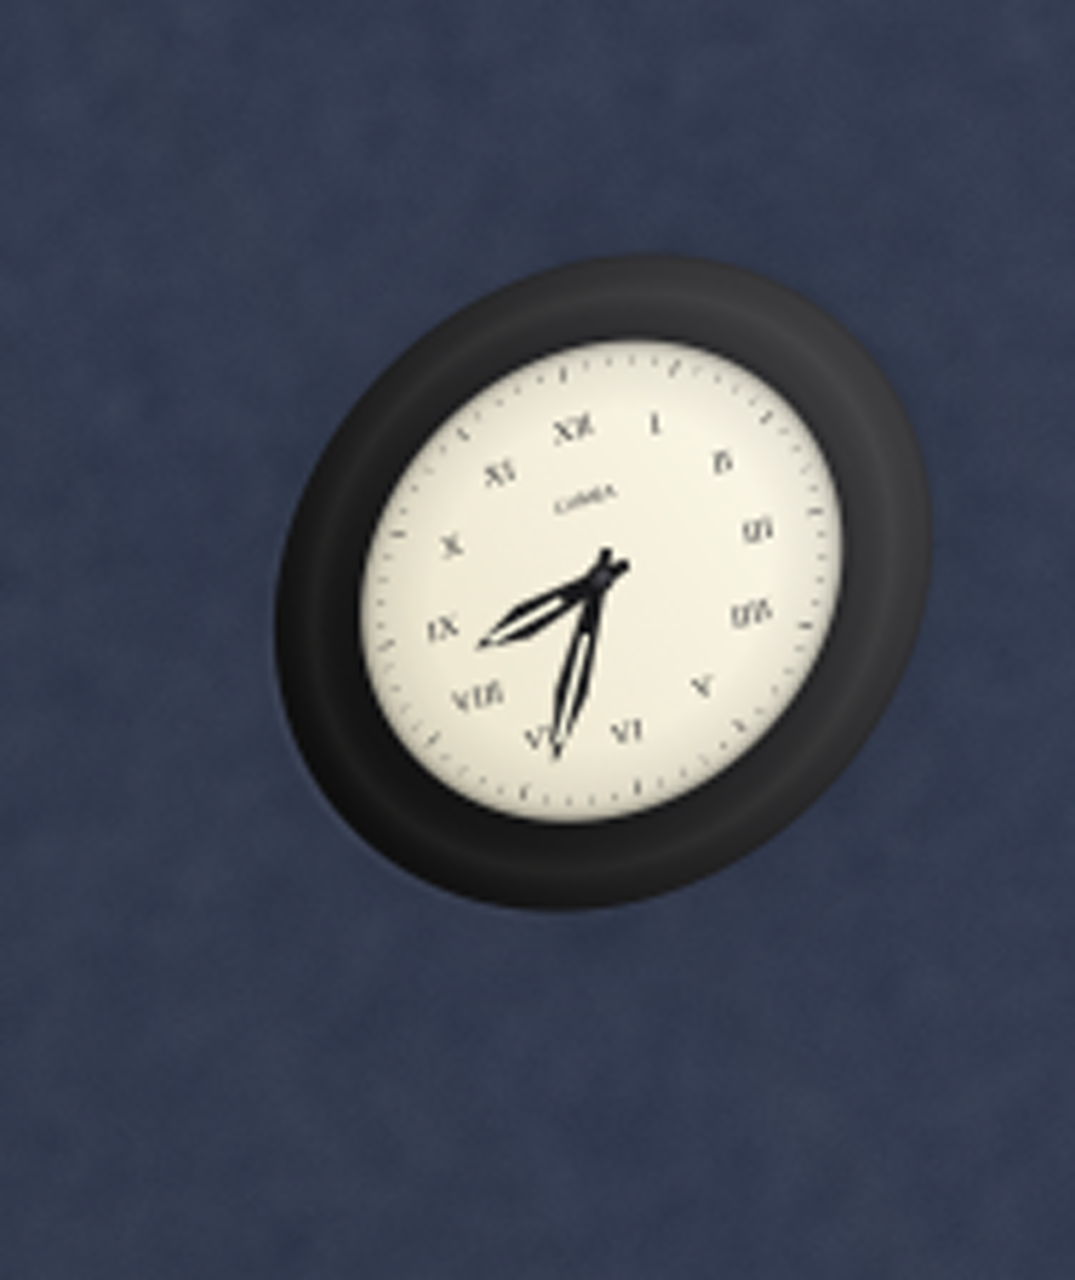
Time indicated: 8:34
